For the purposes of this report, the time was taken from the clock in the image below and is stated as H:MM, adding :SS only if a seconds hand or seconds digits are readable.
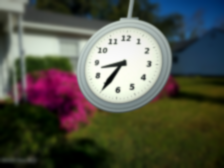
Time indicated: 8:35
